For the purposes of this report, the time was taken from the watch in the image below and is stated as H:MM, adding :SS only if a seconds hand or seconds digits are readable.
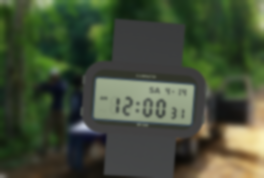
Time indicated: 12:00
